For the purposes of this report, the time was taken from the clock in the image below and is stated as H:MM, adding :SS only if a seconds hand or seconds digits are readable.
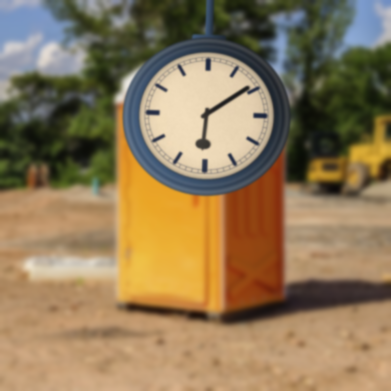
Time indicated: 6:09
